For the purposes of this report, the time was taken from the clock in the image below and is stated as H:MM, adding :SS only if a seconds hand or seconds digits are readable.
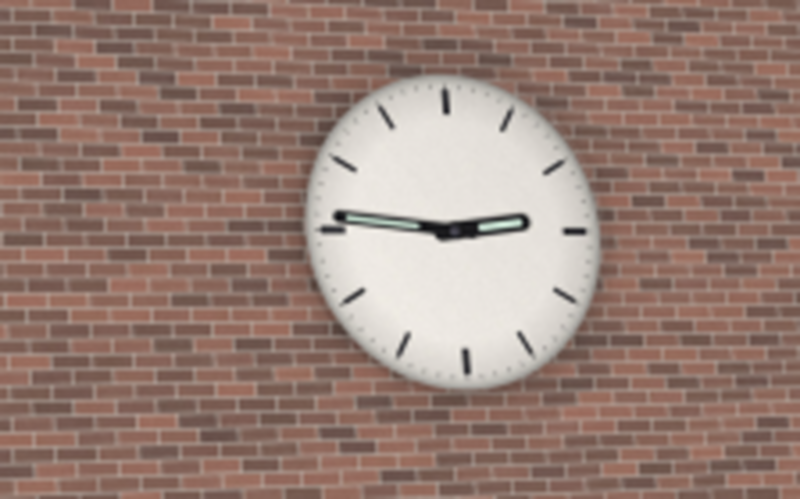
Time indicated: 2:46
